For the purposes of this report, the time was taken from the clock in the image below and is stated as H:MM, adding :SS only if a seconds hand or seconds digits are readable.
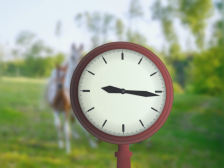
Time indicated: 9:16
